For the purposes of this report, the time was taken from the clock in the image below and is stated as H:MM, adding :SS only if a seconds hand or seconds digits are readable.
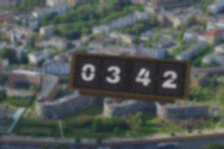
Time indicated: 3:42
